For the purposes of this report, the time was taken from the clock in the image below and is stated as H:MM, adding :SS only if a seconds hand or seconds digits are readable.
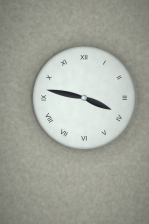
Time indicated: 3:47
